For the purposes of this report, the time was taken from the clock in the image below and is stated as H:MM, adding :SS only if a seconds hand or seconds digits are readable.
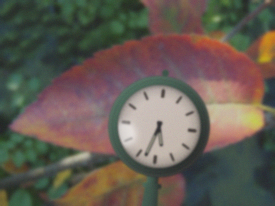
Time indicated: 5:33
